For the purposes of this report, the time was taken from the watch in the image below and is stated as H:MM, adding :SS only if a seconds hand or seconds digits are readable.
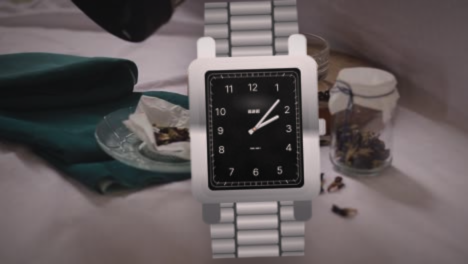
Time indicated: 2:07
